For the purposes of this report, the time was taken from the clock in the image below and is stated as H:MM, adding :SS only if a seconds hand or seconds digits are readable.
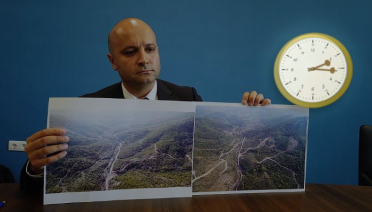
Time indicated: 2:16
